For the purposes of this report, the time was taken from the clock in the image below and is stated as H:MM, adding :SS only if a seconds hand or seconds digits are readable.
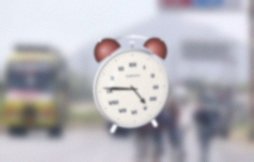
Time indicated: 4:46
